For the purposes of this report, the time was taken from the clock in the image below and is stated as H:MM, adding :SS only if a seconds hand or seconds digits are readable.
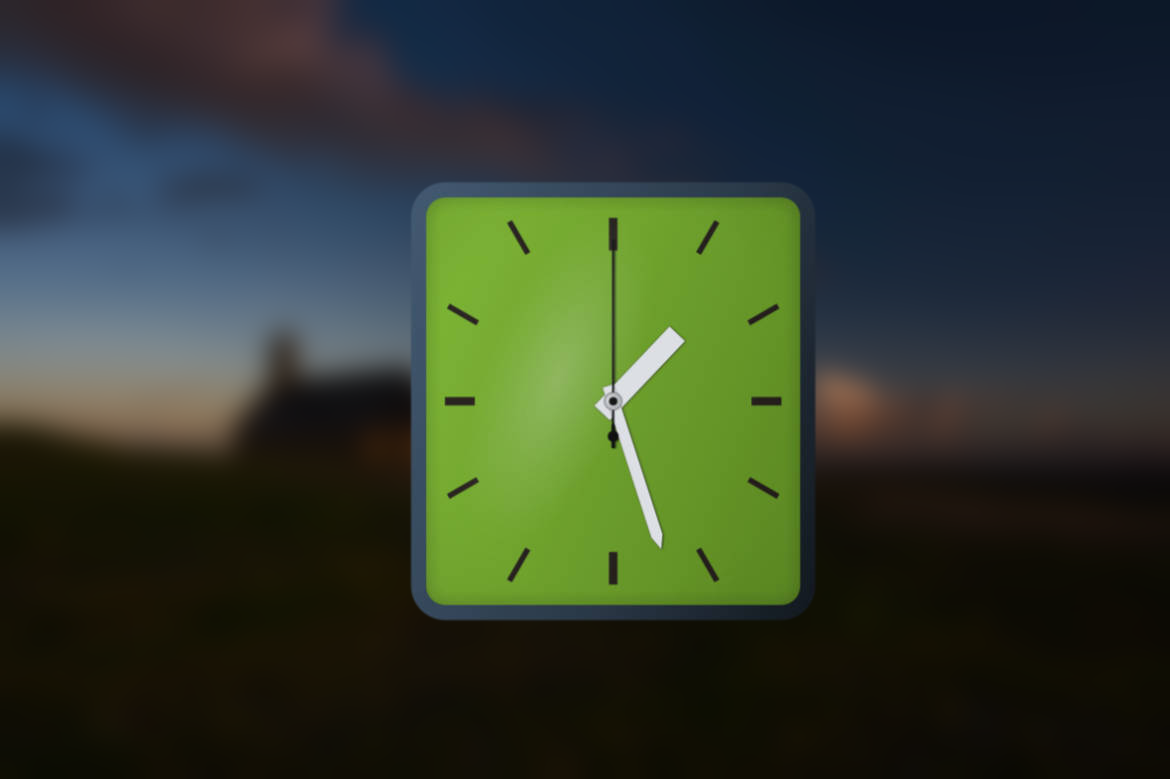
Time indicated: 1:27:00
